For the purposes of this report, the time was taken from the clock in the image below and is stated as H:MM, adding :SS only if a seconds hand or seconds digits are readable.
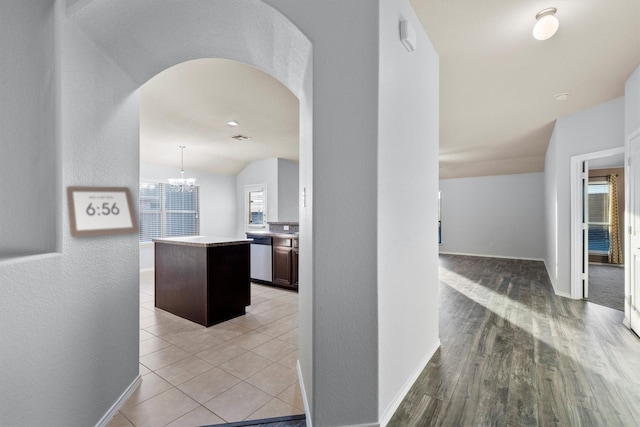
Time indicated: 6:56
